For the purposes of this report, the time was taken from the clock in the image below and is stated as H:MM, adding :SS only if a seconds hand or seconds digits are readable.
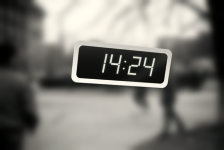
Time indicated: 14:24
